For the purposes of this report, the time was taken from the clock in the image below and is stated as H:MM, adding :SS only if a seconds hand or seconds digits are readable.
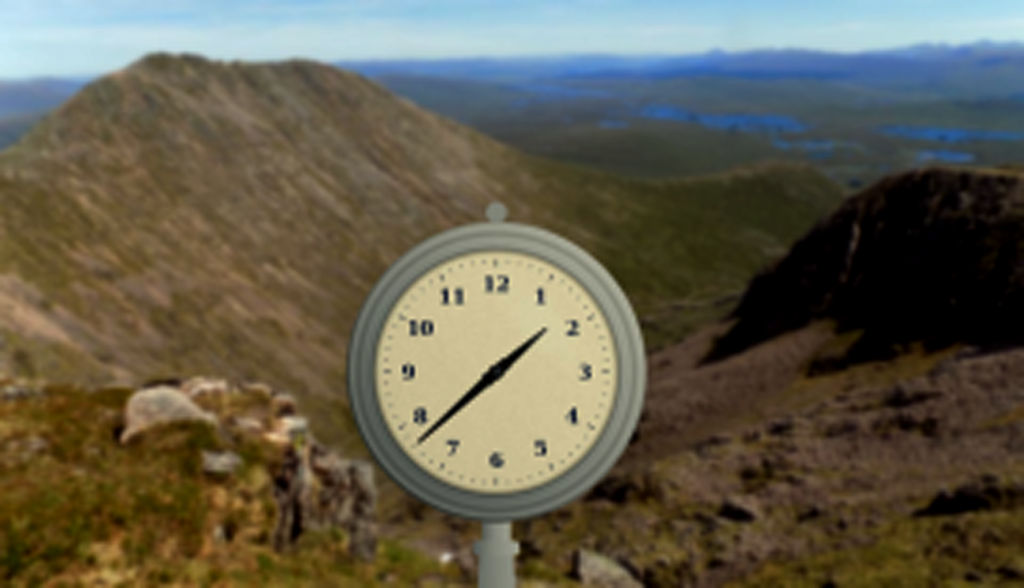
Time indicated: 1:38
